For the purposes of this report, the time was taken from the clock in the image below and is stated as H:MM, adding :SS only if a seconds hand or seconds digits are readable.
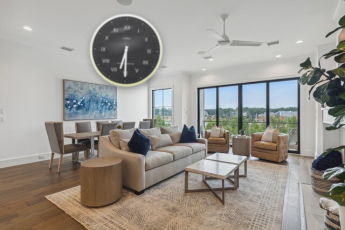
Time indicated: 6:30
